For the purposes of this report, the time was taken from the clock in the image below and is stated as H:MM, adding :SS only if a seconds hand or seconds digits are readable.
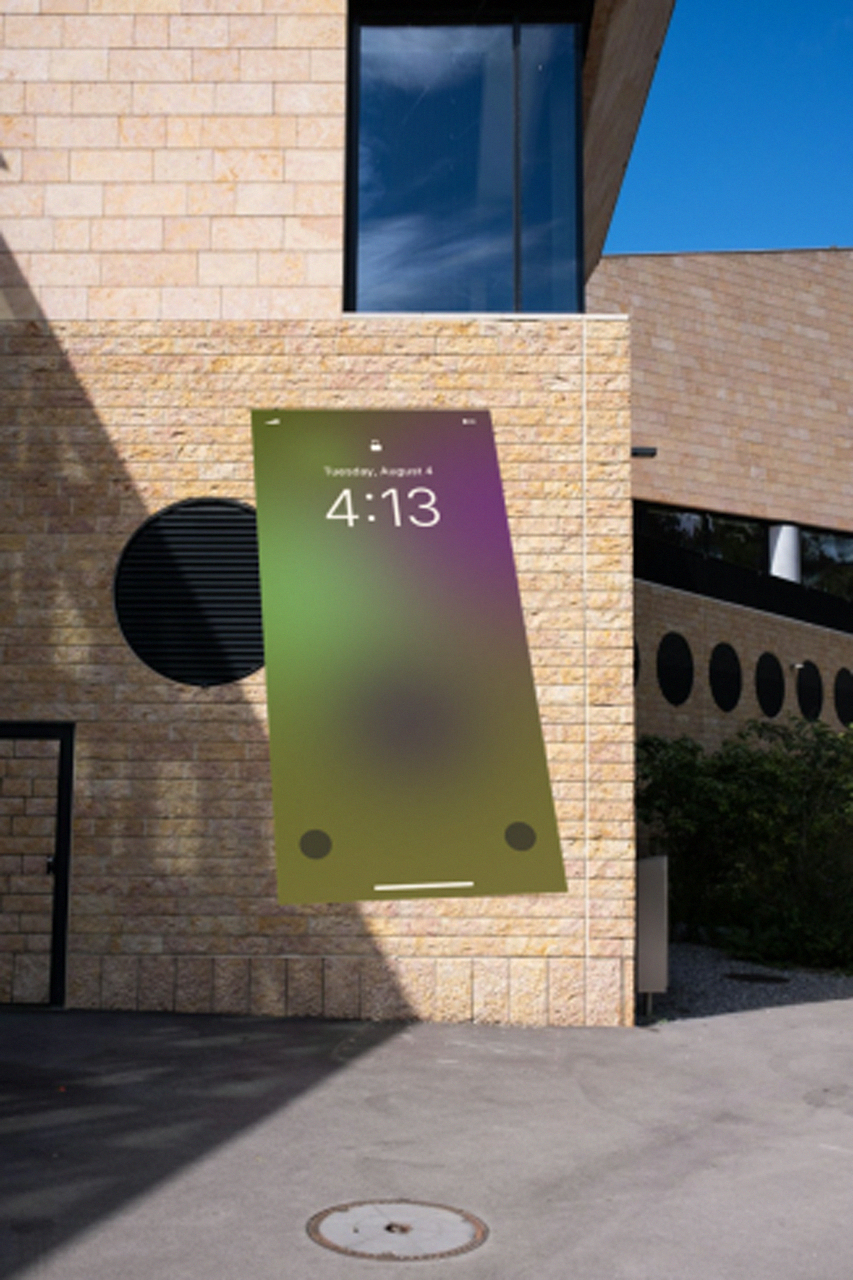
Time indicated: 4:13
